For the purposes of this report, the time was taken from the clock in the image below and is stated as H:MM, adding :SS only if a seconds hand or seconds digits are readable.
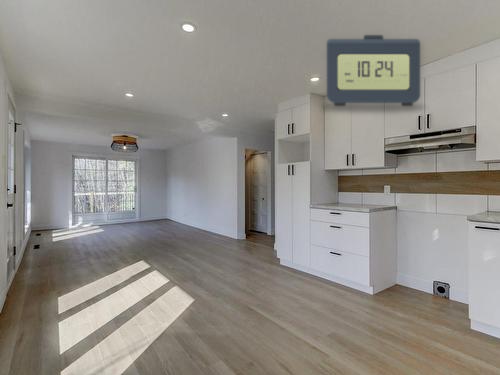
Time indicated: 10:24
